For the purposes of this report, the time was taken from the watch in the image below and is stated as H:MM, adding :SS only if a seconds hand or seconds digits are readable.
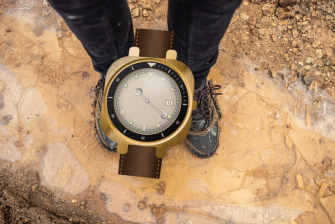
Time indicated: 10:21
